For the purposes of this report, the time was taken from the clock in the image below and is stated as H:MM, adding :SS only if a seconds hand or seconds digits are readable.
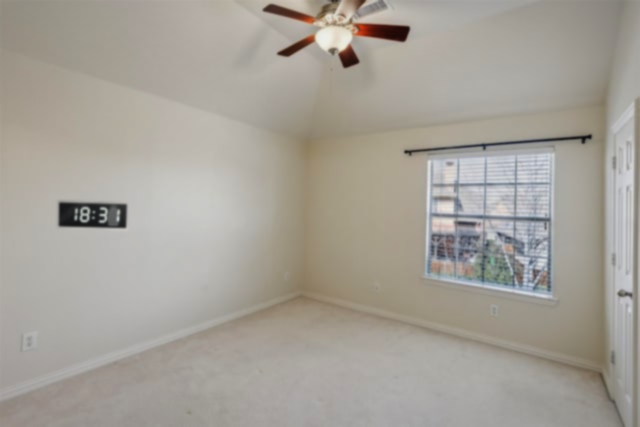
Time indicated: 18:31
